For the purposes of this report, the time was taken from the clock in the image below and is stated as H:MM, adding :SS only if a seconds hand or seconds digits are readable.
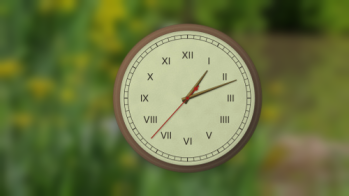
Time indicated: 1:11:37
